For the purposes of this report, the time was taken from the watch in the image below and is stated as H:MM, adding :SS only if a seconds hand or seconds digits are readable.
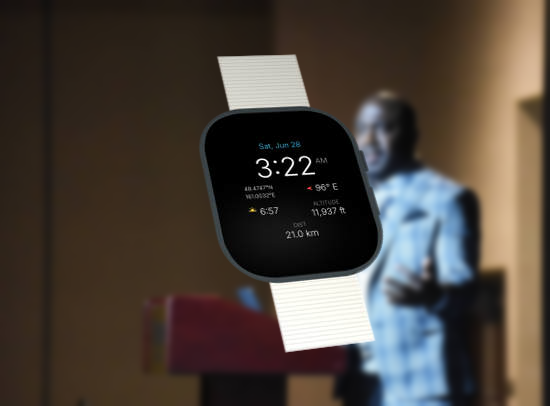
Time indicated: 3:22
